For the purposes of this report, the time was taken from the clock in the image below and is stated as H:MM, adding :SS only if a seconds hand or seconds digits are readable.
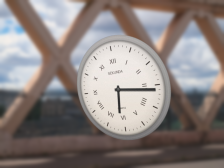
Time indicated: 6:16
